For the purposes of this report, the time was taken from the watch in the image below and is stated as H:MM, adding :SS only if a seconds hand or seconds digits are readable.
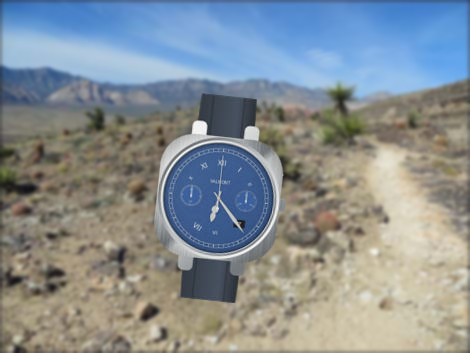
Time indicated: 6:23
